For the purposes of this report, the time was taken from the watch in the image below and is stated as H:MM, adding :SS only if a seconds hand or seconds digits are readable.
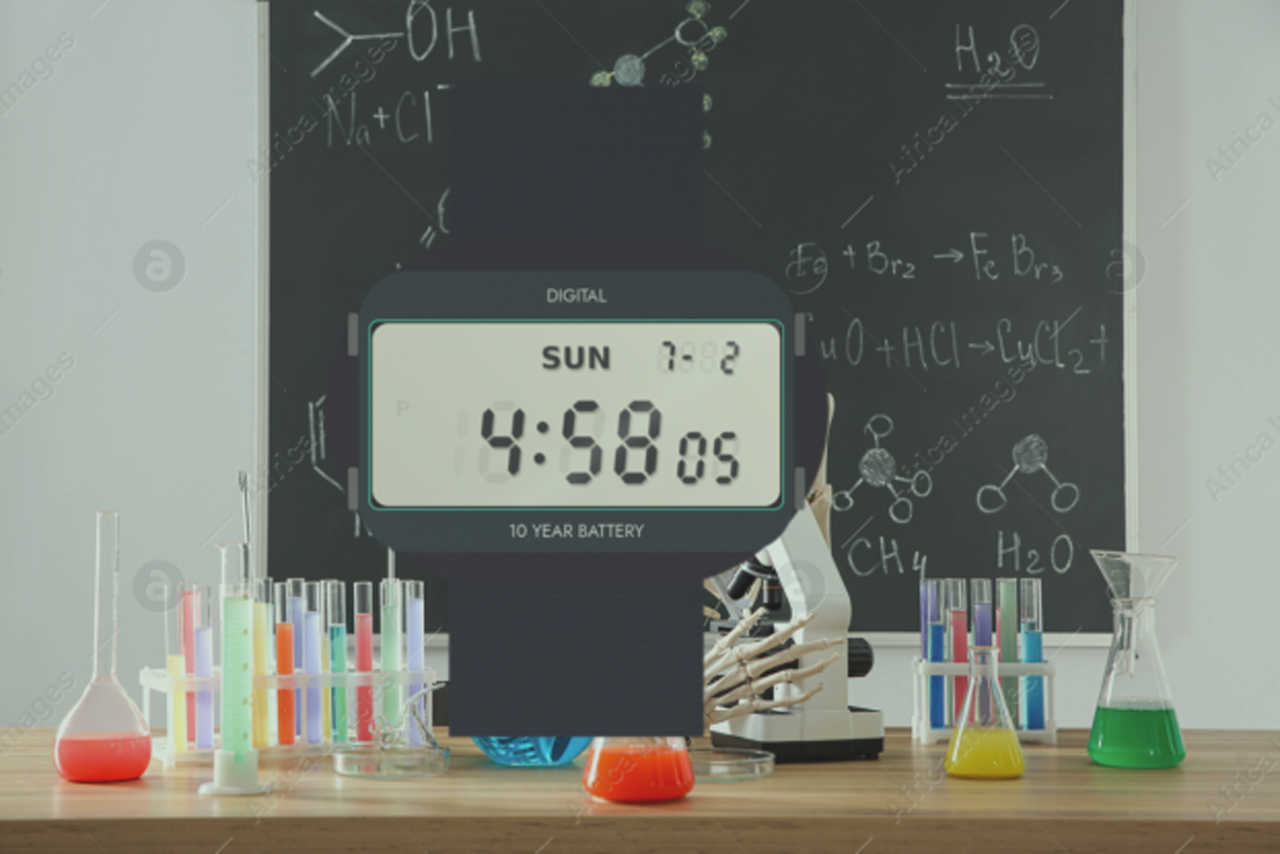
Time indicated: 4:58:05
